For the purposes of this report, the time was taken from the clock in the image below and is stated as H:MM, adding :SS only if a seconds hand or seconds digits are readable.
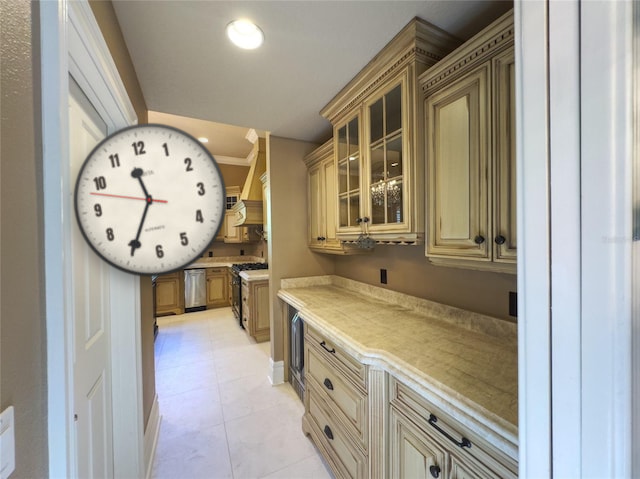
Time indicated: 11:34:48
